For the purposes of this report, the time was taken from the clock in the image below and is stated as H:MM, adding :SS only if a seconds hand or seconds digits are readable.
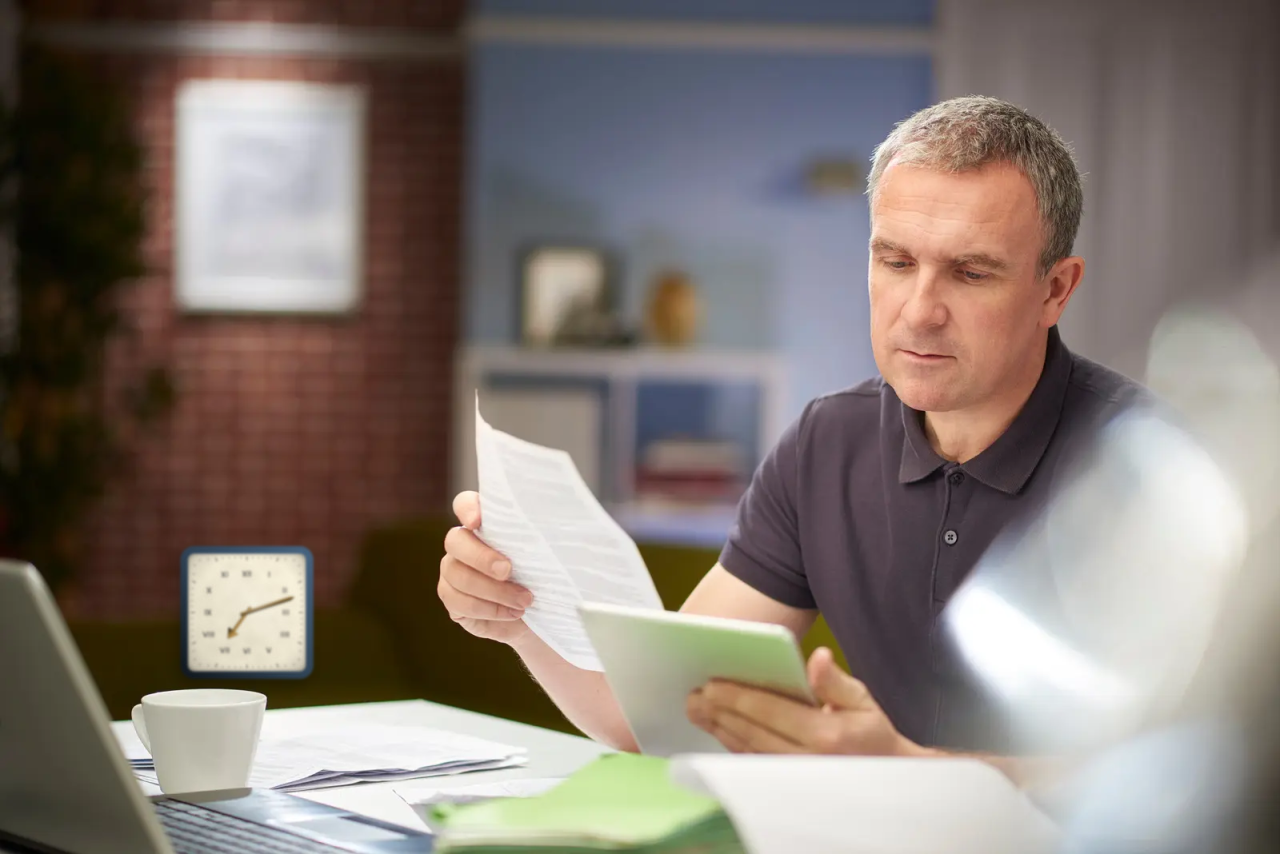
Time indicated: 7:12
